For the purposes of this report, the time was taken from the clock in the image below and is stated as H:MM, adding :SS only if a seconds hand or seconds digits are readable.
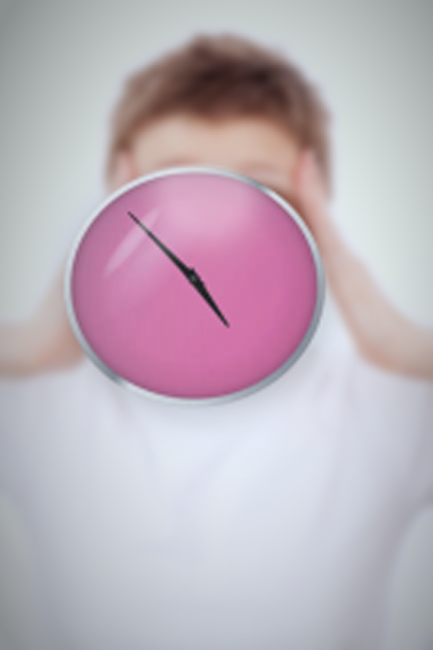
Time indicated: 4:53
